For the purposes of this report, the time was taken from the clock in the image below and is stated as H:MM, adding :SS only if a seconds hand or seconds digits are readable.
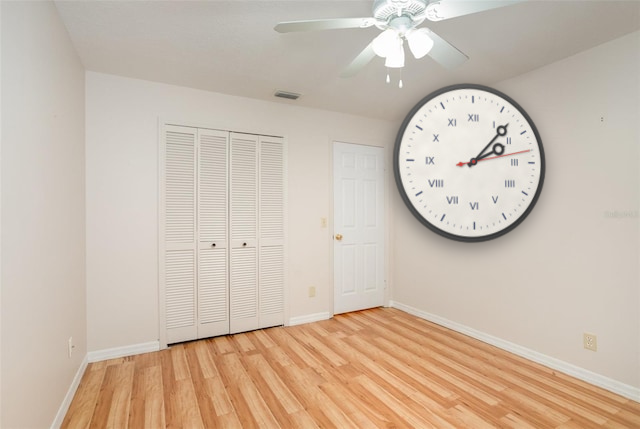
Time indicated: 2:07:13
